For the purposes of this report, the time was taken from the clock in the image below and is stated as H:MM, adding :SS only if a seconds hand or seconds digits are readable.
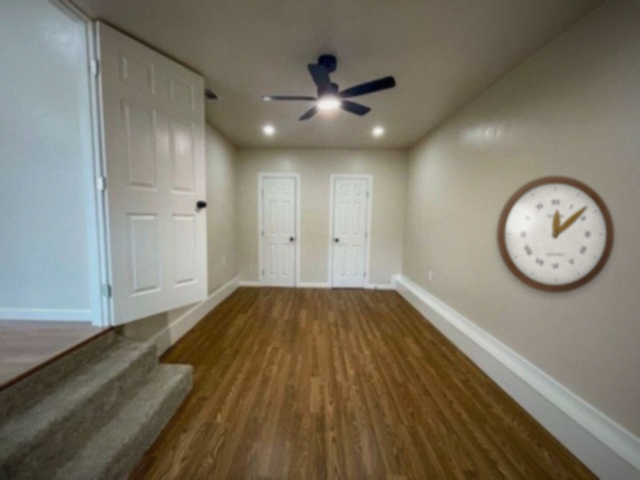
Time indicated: 12:08
